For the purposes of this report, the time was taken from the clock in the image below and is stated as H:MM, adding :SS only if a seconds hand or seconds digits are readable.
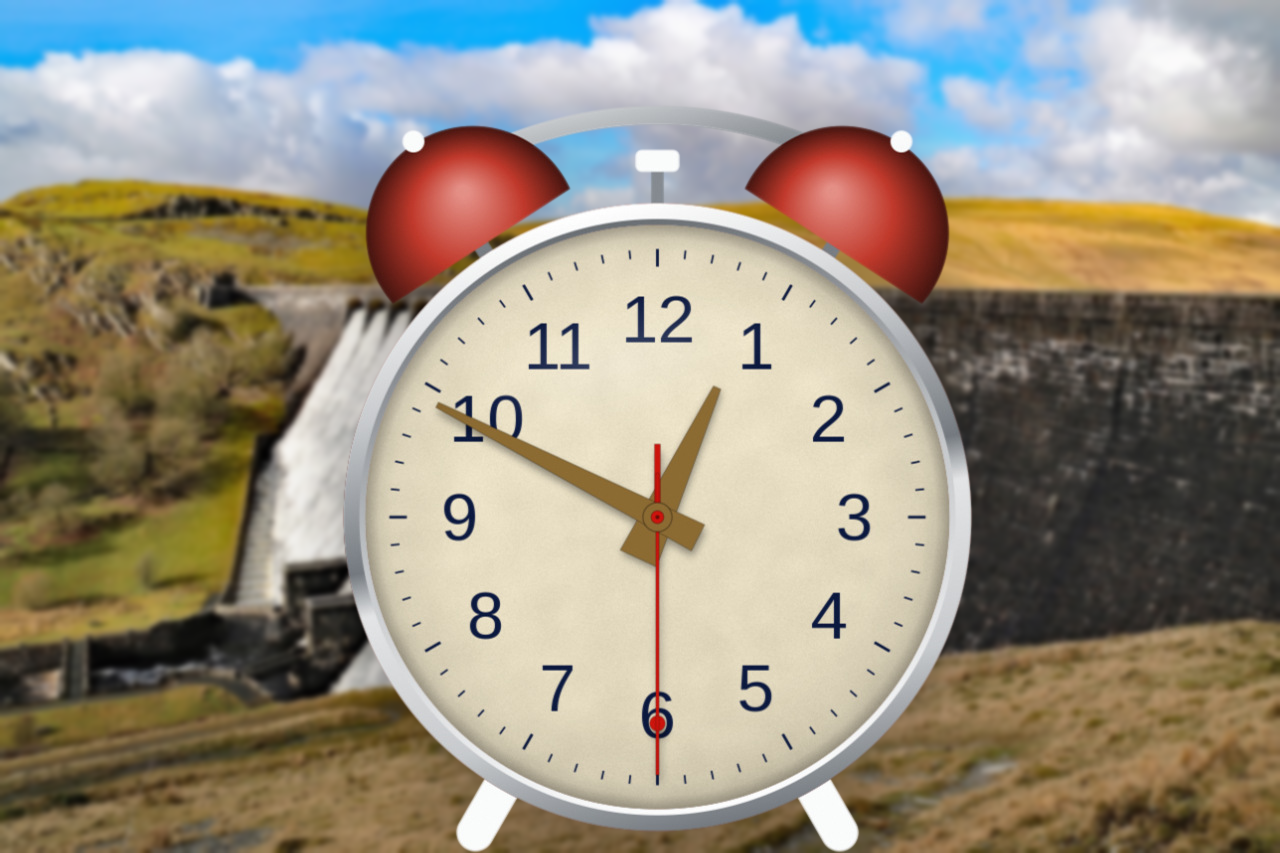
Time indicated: 12:49:30
